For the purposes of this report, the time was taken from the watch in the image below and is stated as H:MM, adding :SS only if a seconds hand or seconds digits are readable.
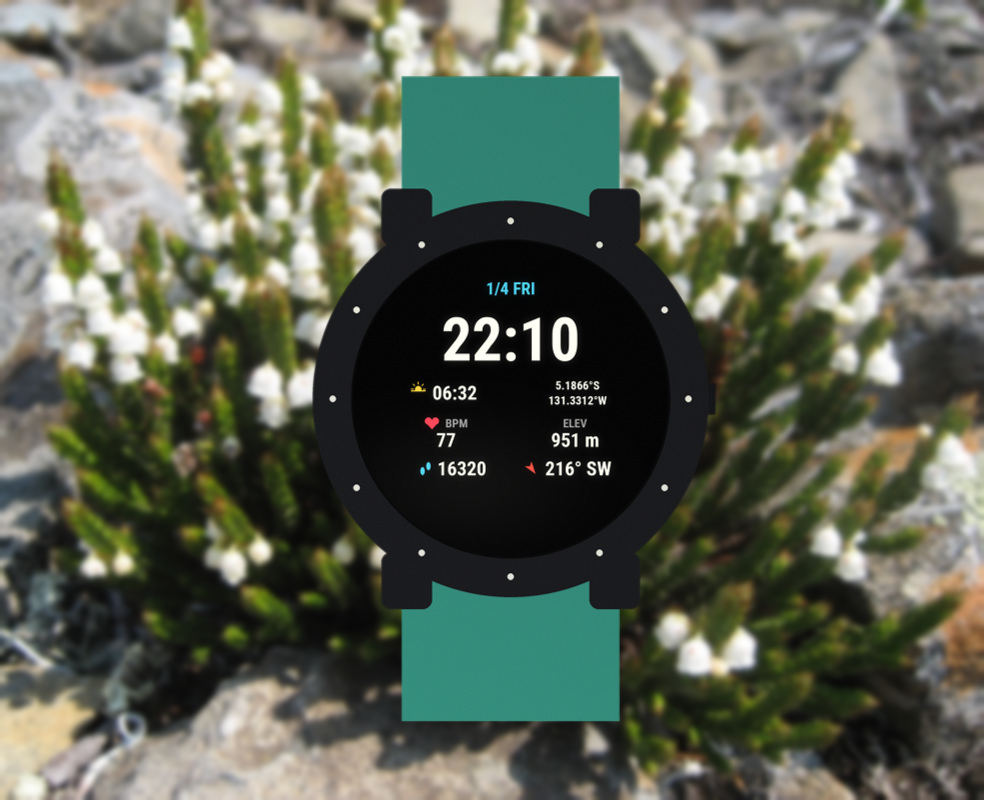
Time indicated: 22:10
